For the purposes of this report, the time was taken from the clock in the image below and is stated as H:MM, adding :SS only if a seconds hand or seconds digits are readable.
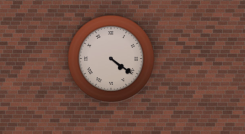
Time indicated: 4:21
